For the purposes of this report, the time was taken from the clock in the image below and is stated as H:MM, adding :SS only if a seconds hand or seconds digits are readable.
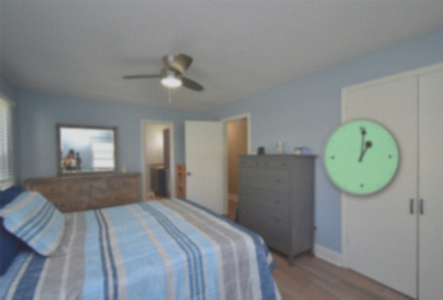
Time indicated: 1:01
